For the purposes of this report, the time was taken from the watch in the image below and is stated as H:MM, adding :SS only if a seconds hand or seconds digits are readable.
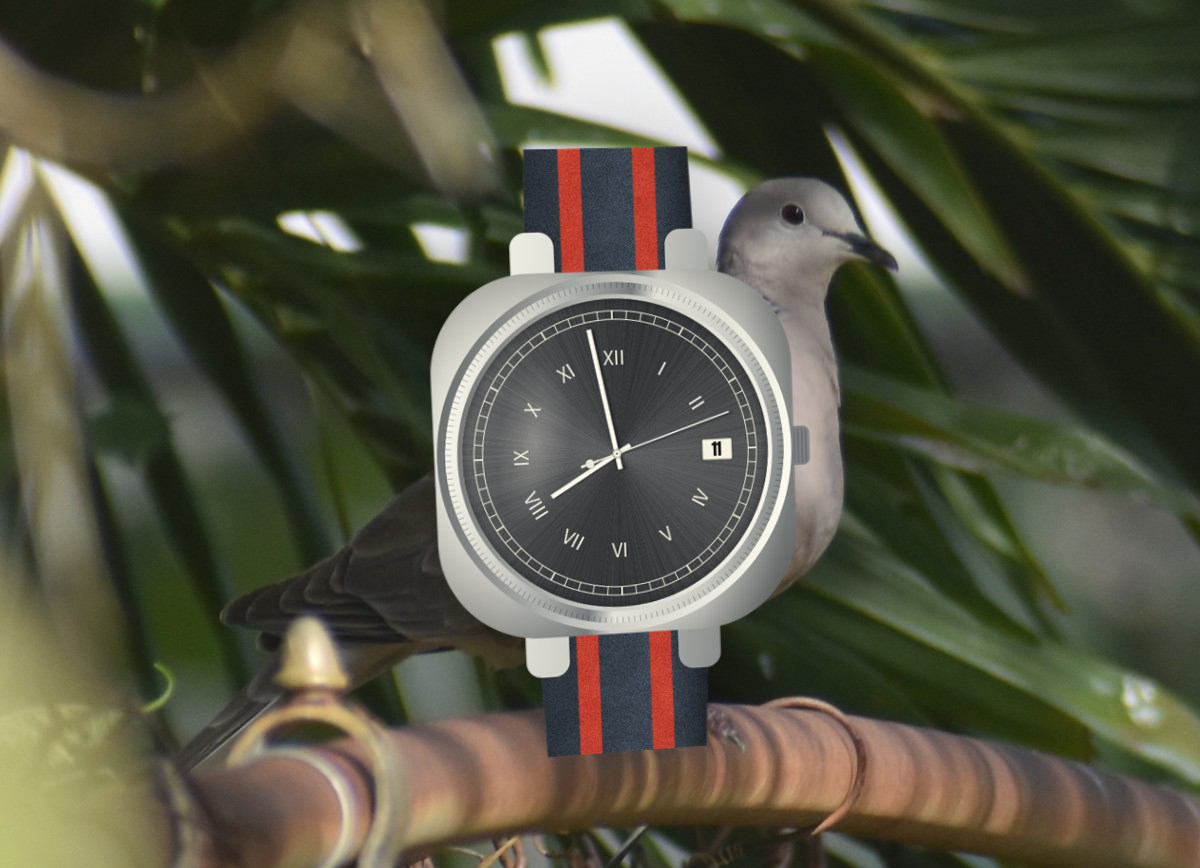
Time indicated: 7:58:12
